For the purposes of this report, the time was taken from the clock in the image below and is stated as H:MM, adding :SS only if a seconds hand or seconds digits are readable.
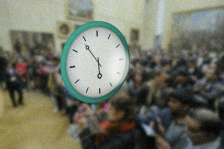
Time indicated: 5:54
